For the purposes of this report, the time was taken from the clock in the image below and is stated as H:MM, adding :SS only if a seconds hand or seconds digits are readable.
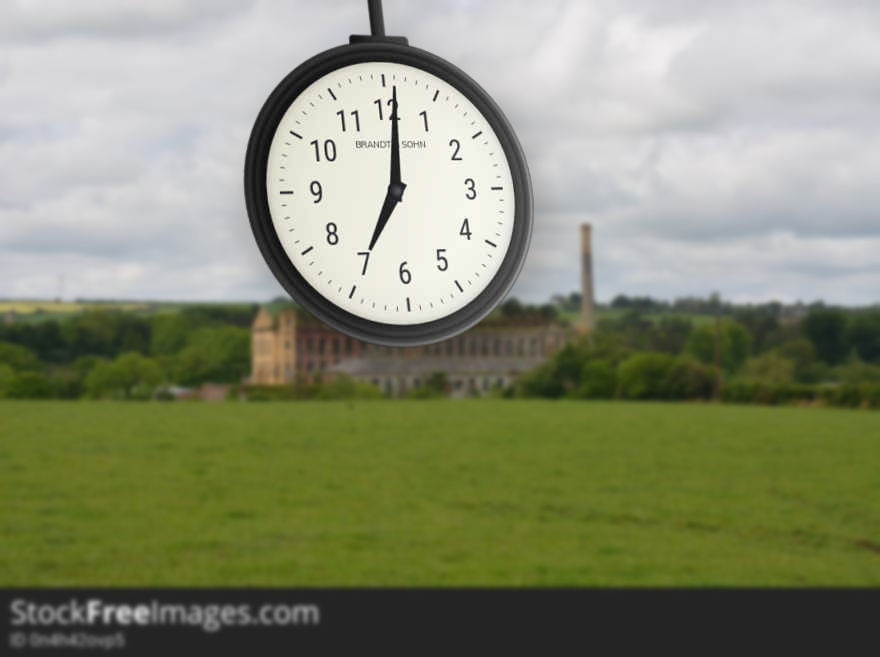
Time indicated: 7:01
